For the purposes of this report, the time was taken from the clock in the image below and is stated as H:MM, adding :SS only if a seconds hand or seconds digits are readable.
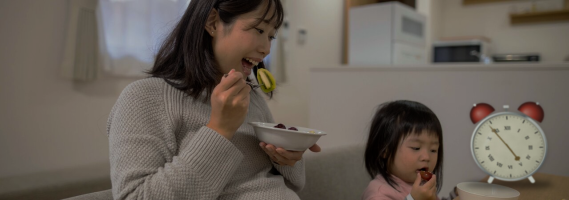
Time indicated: 4:54
